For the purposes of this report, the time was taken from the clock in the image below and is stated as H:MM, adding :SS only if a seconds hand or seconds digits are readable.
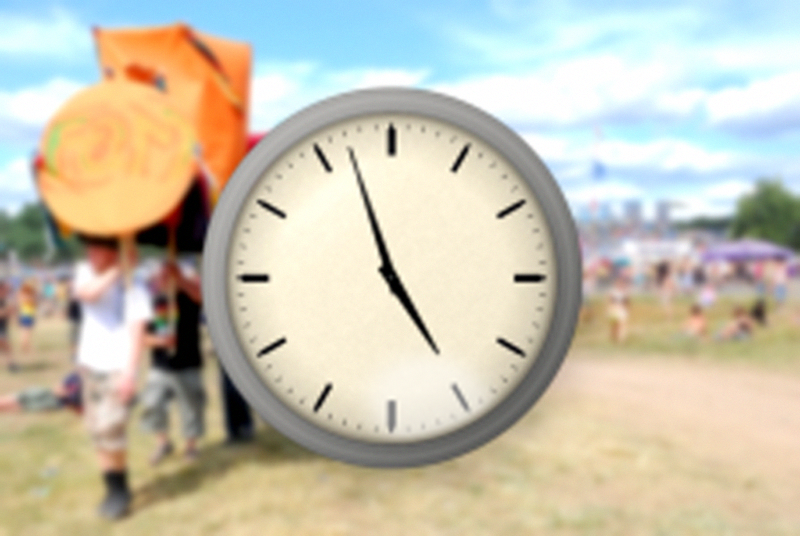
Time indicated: 4:57
